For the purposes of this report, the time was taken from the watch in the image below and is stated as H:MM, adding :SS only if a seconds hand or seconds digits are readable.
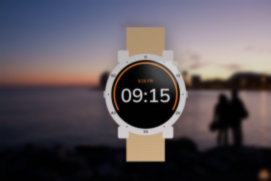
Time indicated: 9:15
